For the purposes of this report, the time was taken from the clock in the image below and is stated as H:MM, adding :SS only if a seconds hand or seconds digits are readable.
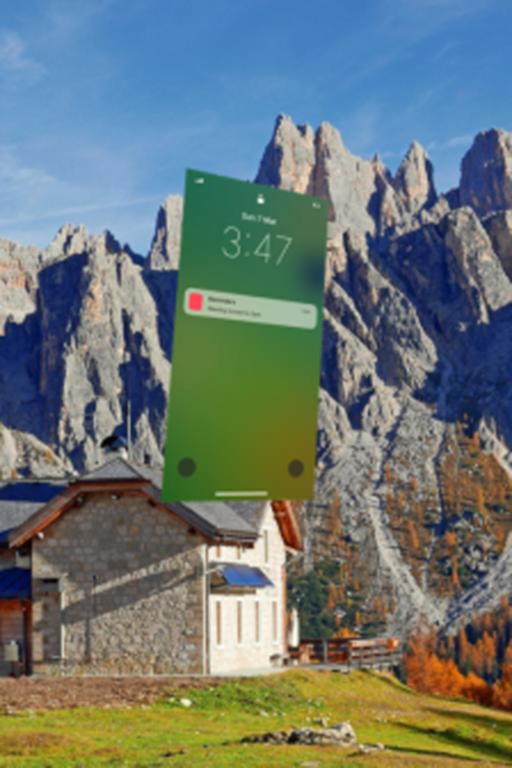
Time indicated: 3:47
